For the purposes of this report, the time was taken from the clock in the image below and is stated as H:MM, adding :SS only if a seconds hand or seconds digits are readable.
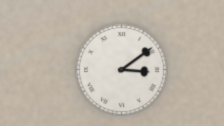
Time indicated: 3:09
